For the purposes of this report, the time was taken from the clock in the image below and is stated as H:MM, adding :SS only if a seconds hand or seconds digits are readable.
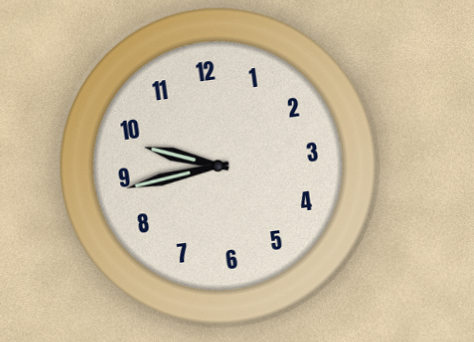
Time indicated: 9:44
